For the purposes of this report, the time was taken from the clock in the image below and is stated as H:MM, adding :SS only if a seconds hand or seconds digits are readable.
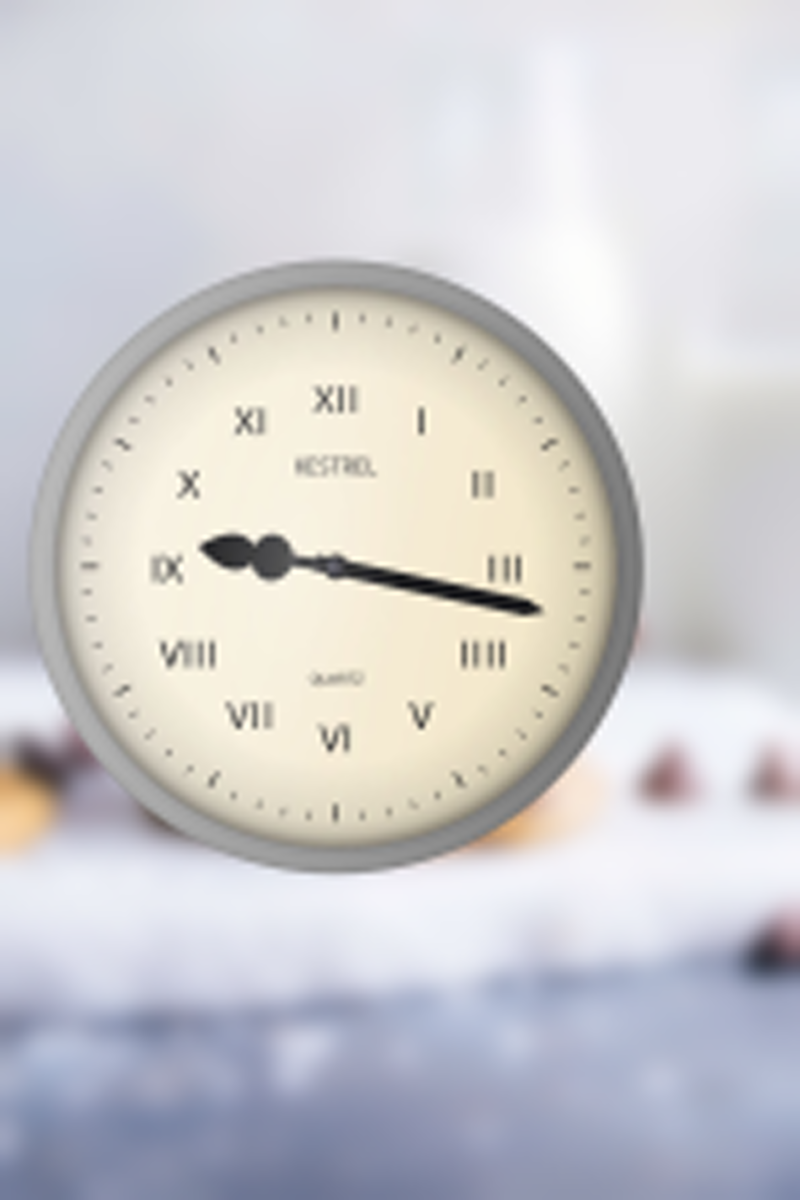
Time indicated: 9:17
